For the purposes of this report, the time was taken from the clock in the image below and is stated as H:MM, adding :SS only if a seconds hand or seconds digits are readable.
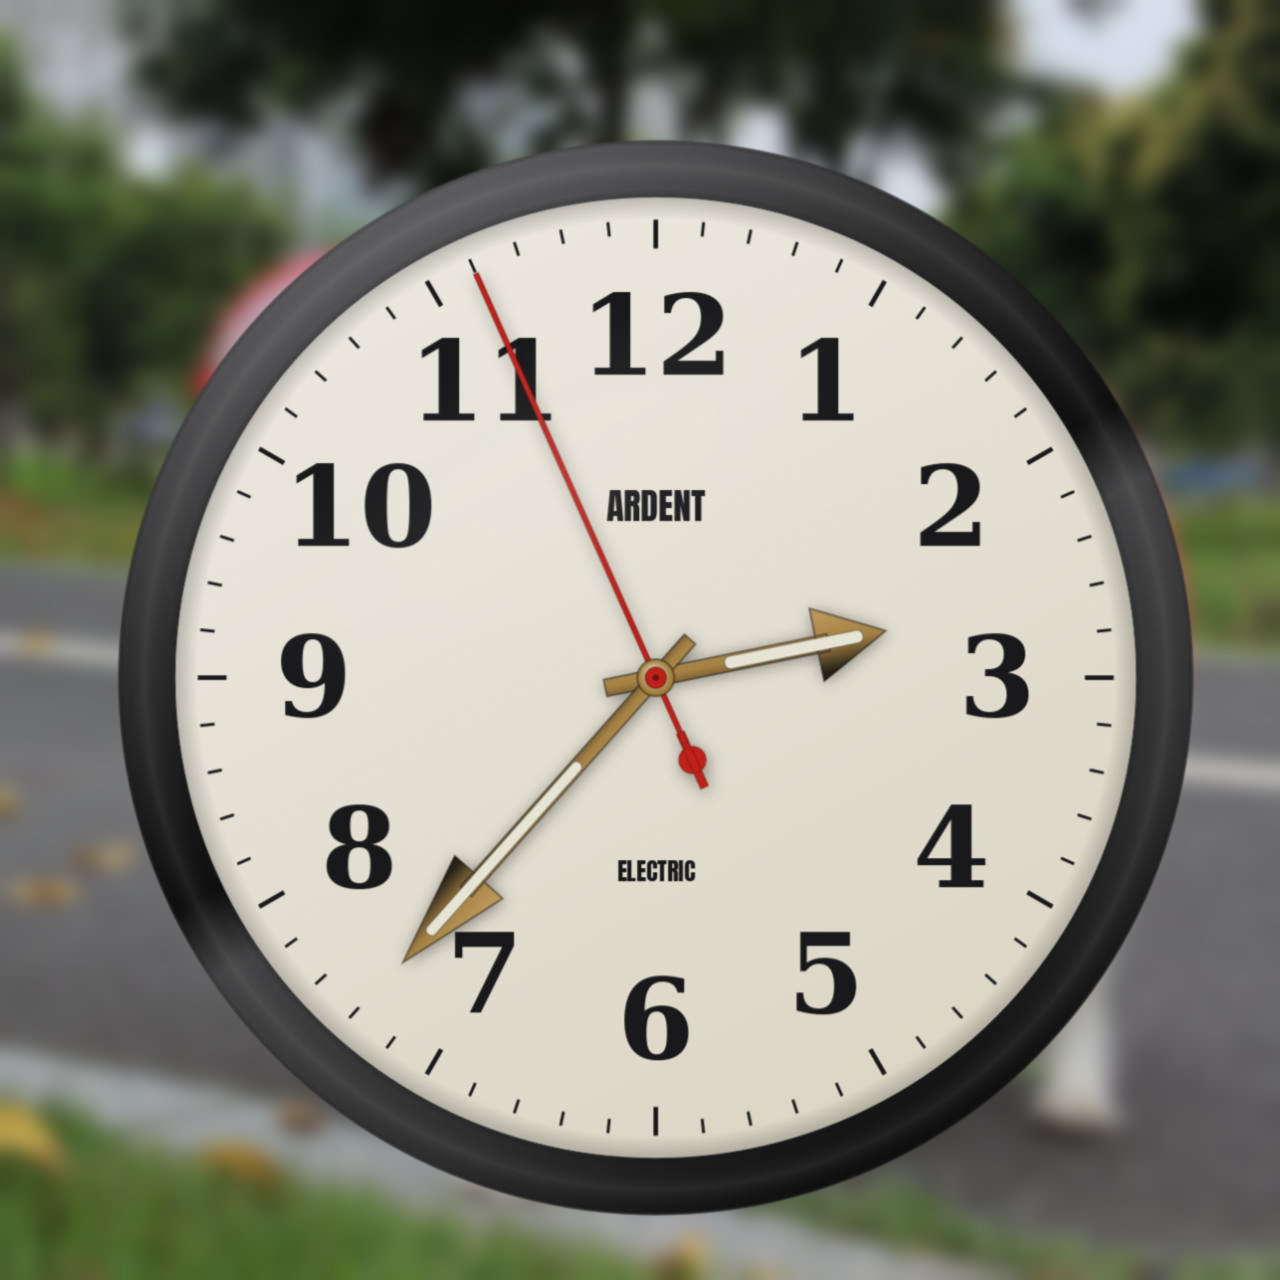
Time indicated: 2:36:56
